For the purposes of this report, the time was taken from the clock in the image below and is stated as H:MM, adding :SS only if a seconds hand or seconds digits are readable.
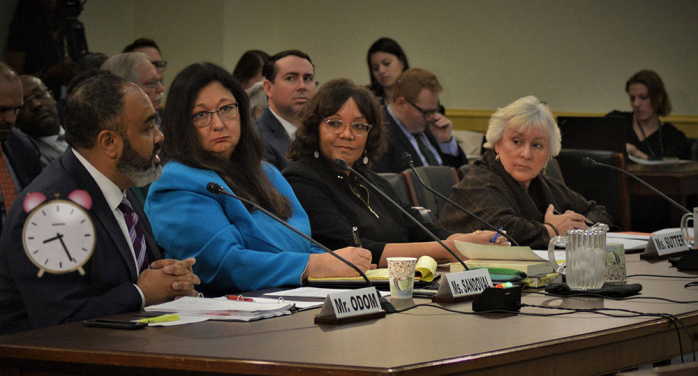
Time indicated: 8:26
